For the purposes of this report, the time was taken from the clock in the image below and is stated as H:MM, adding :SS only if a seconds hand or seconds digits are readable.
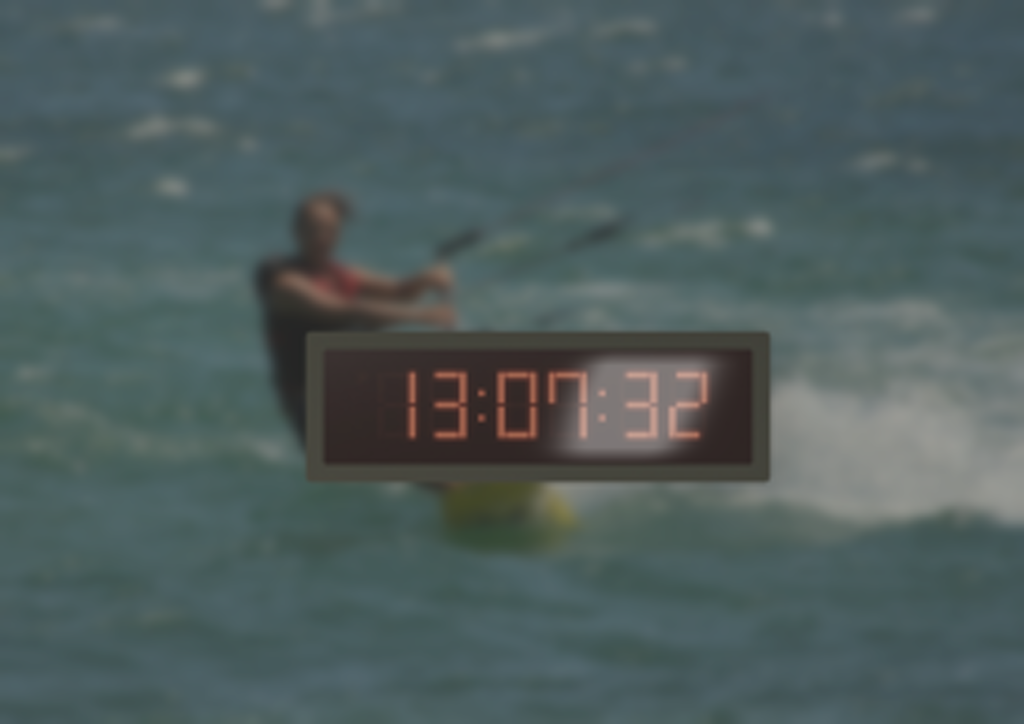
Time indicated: 13:07:32
